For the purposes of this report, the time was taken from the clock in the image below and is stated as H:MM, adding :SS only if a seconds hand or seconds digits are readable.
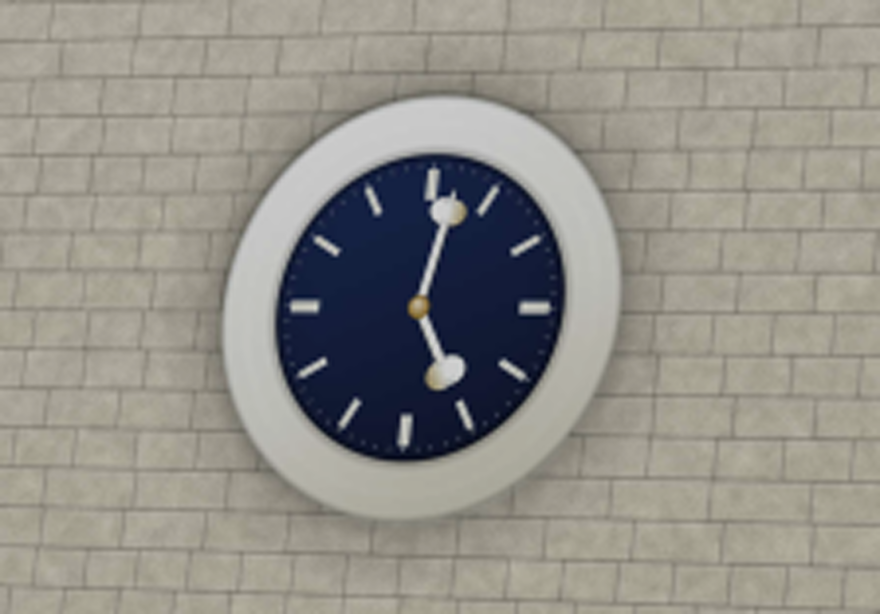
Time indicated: 5:02
